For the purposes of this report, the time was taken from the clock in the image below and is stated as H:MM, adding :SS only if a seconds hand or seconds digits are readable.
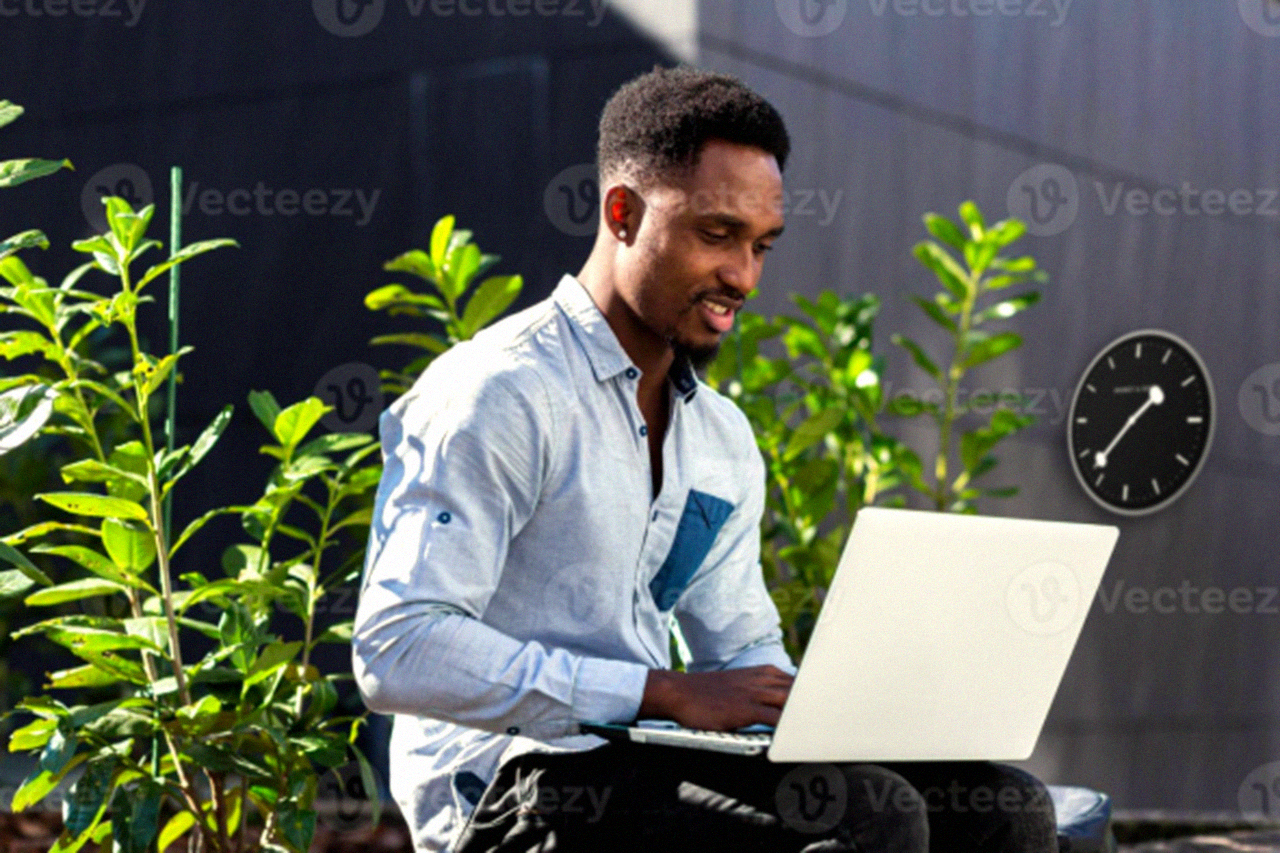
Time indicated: 1:37
